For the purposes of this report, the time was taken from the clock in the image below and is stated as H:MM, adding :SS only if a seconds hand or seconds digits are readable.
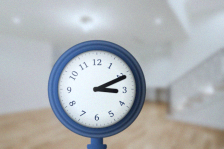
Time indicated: 3:11
